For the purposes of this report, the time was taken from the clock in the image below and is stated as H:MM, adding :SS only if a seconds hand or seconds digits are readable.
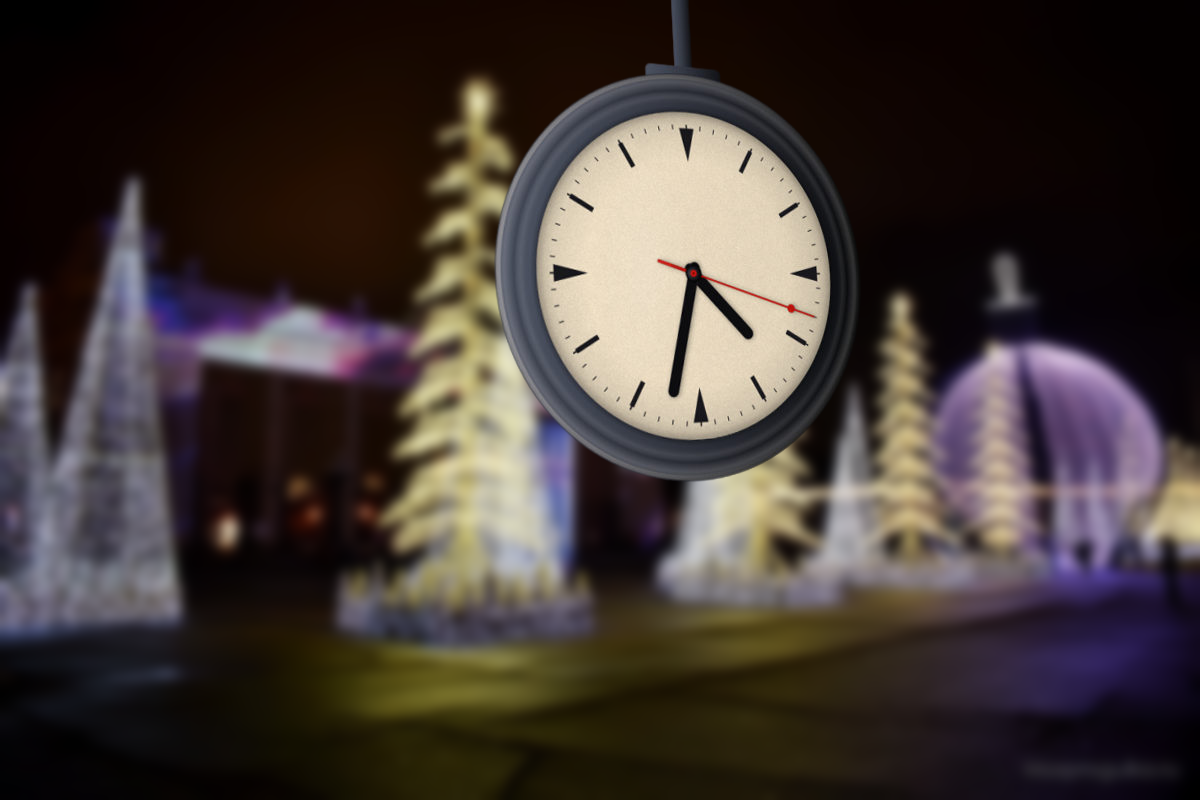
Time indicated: 4:32:18
